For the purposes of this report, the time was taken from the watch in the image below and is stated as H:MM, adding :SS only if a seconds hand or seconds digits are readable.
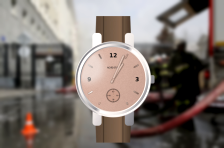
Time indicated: 1:04
